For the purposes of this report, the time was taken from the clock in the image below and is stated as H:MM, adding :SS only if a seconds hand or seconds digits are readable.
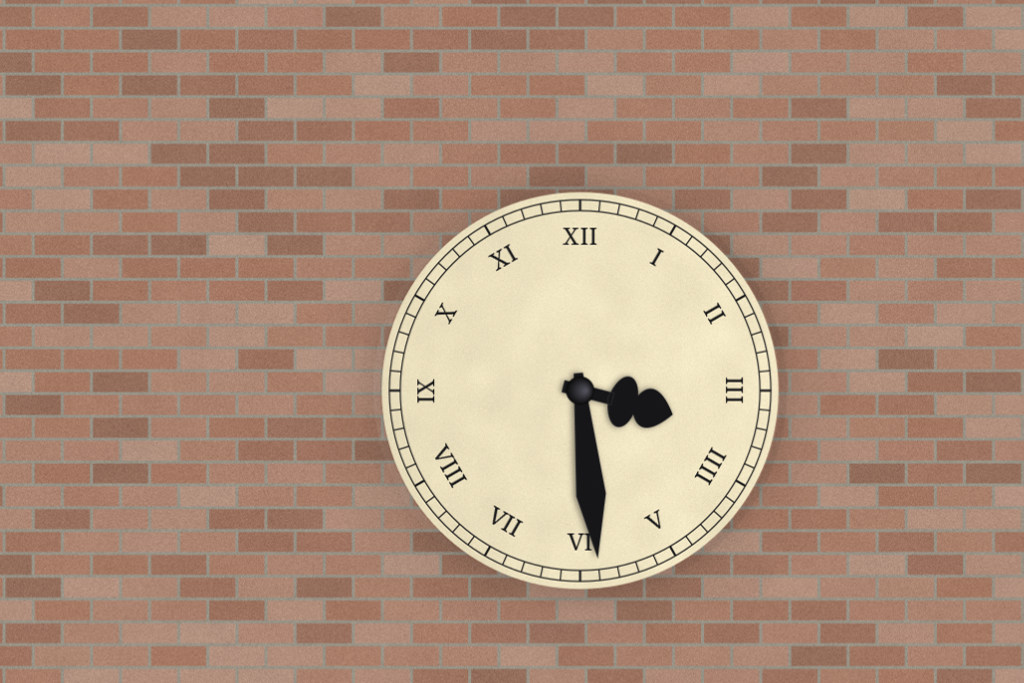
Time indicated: 3:29
